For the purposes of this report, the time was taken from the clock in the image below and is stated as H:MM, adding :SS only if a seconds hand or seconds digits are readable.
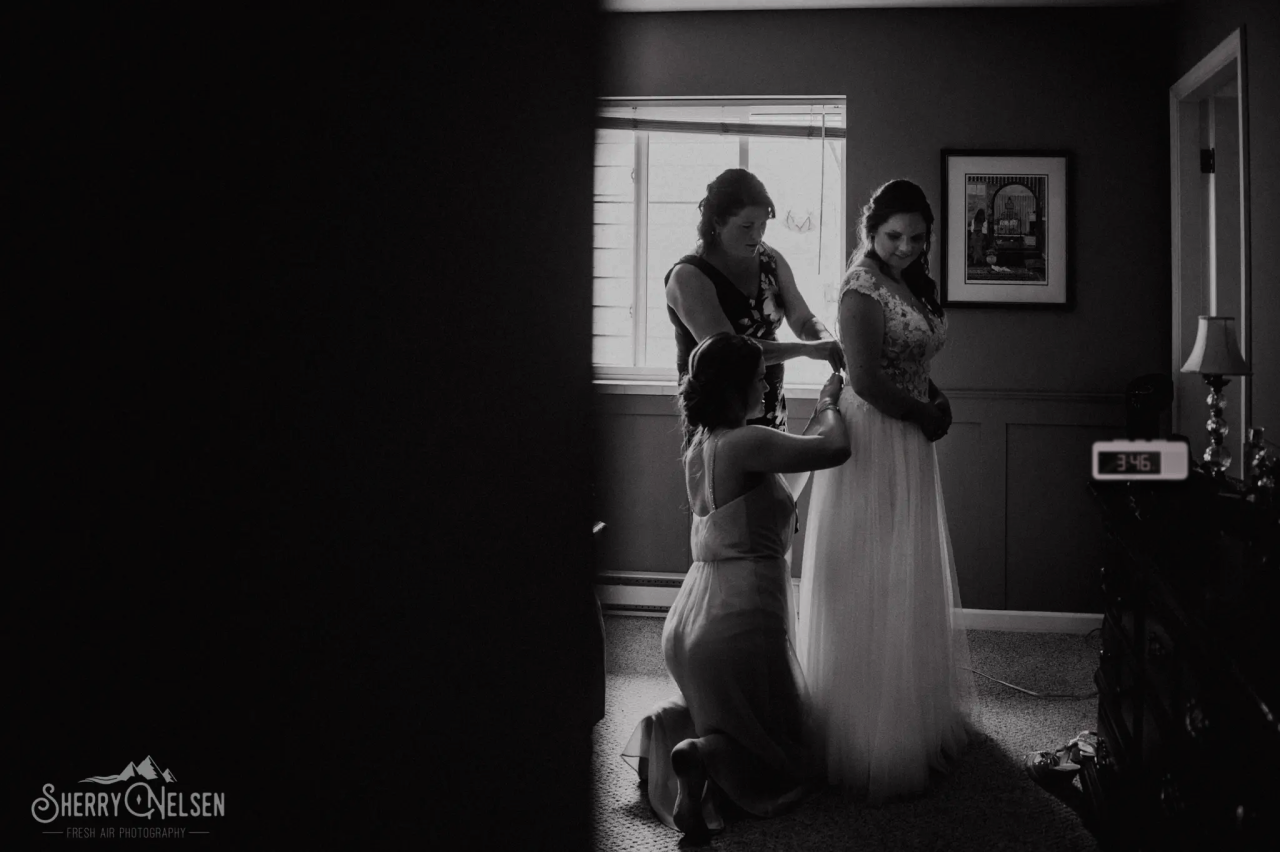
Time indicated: 3:46
